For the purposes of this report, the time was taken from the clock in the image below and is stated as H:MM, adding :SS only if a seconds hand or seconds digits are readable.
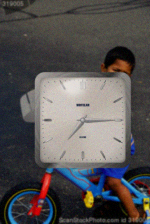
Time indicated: 7:15
